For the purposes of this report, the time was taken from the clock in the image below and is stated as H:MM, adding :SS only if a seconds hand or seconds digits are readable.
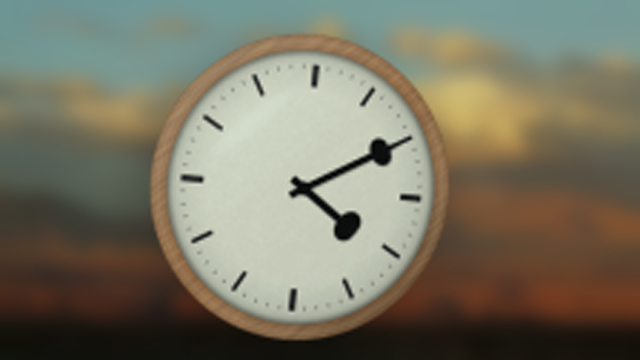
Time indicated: 4:10
